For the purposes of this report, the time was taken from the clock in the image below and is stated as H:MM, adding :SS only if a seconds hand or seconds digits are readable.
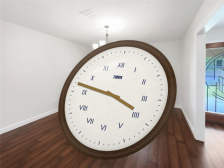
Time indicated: 3:47
